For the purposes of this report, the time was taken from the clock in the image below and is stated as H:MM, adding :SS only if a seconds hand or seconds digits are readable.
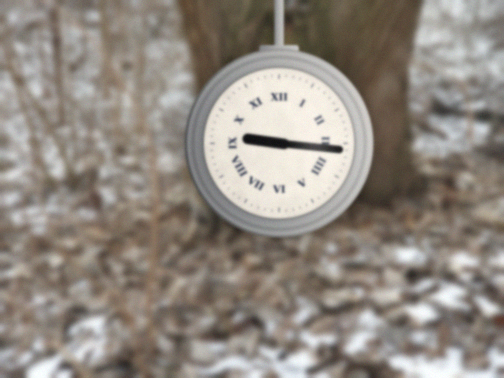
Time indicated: 9:16
